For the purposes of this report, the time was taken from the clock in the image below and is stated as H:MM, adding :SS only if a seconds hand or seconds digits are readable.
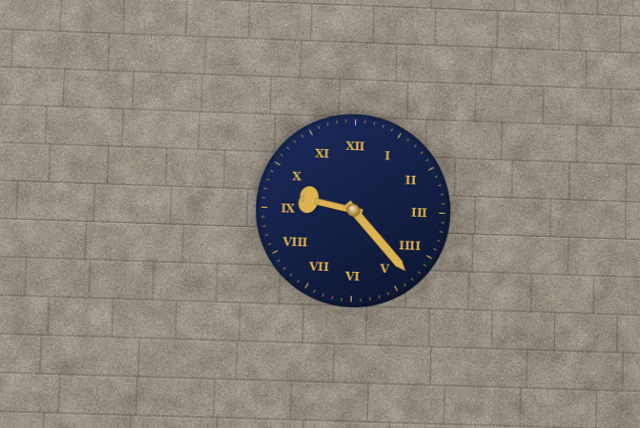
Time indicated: 9:23
